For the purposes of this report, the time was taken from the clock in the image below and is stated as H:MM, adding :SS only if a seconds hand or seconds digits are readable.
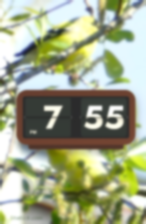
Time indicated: 7:55
